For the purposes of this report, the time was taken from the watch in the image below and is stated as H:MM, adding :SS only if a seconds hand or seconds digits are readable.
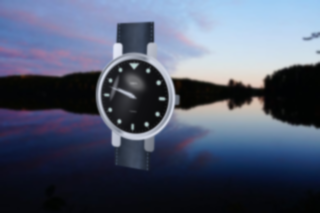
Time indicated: 9:48
